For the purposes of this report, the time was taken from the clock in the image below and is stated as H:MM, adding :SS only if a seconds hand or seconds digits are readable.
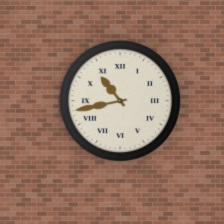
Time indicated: 10:43
